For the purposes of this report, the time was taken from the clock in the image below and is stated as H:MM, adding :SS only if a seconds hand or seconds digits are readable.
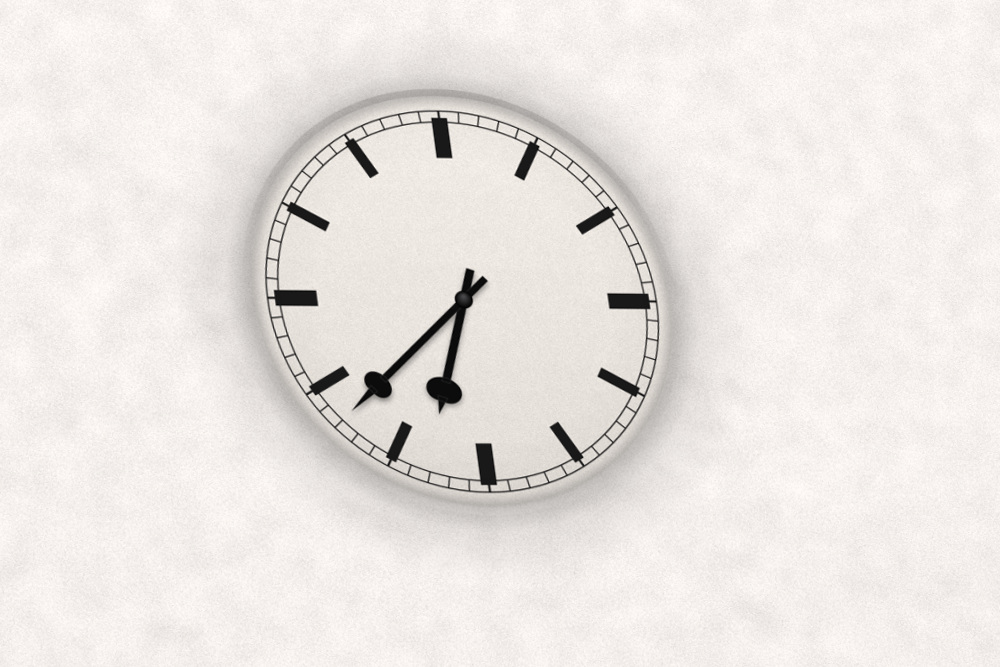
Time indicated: 6:38
